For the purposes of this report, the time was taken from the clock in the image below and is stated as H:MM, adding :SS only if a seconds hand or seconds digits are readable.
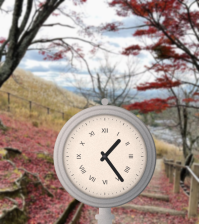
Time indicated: 1:24
